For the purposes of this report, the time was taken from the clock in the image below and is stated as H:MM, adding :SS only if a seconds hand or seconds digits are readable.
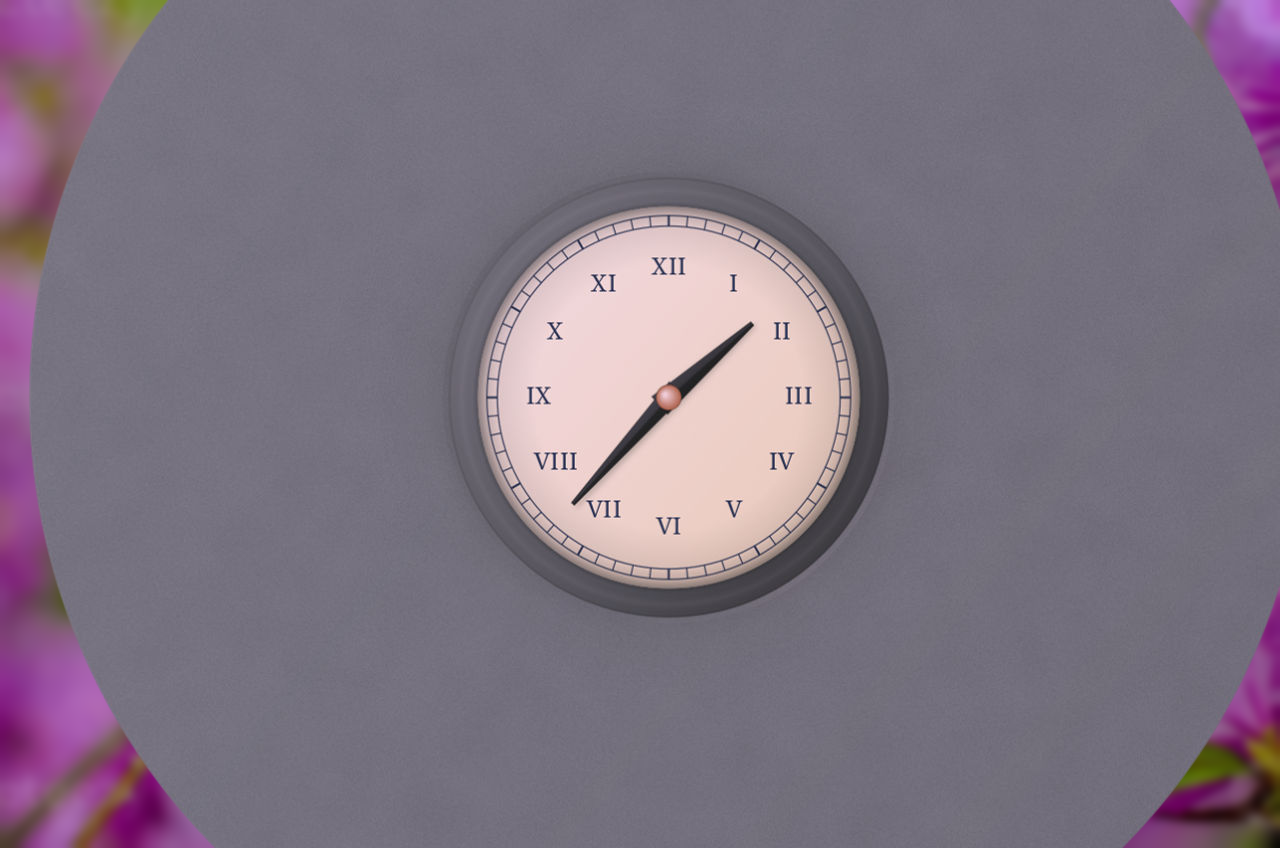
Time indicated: 1:37
